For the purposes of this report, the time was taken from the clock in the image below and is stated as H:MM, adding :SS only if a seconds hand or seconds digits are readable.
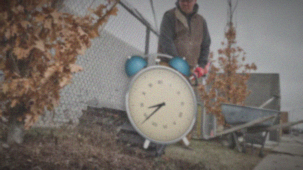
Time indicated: 8:39
